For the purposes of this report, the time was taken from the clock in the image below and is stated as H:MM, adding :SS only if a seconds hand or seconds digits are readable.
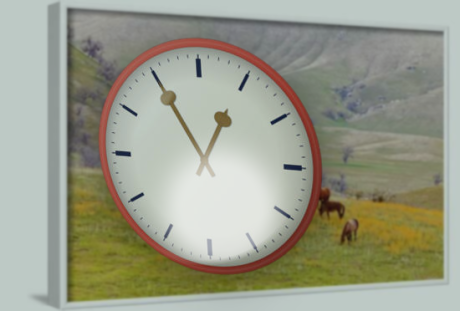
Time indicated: 12:55
